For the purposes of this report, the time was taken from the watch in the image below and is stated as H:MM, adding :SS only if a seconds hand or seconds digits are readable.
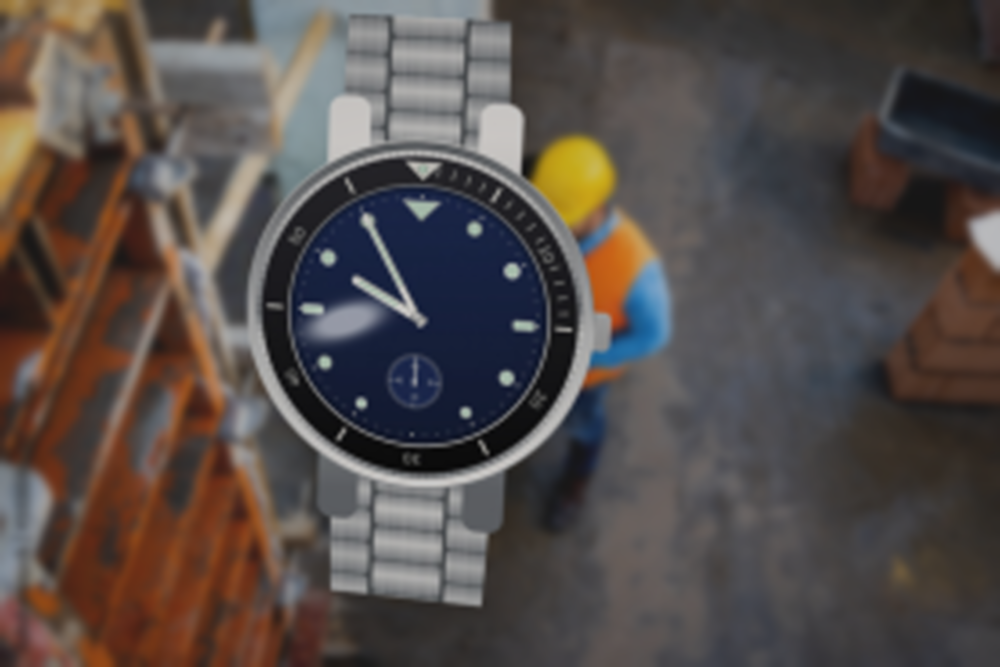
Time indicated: 9:55
